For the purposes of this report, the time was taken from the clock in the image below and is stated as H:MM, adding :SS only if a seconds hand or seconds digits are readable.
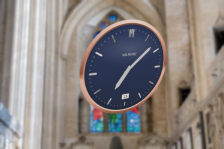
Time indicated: 7:08
